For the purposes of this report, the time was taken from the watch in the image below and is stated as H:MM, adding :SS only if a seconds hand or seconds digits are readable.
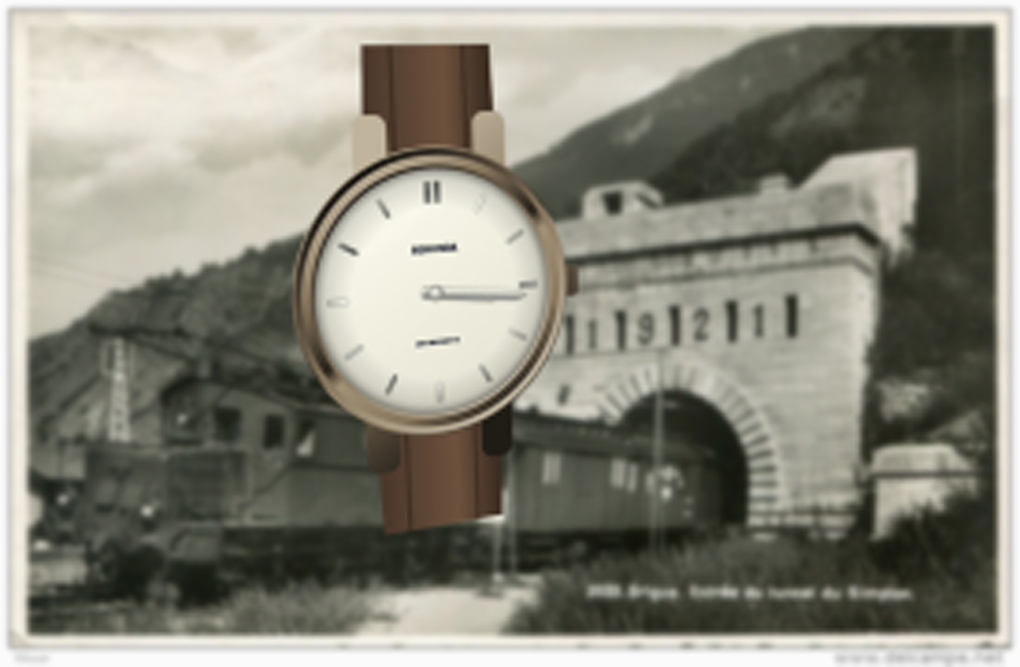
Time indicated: 3:16
